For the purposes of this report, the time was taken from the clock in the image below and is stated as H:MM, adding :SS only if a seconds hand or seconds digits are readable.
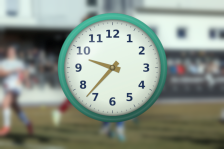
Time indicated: 9:37
